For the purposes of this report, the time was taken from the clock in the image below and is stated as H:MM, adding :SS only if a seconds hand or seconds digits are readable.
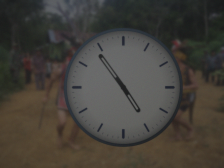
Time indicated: 4:54
